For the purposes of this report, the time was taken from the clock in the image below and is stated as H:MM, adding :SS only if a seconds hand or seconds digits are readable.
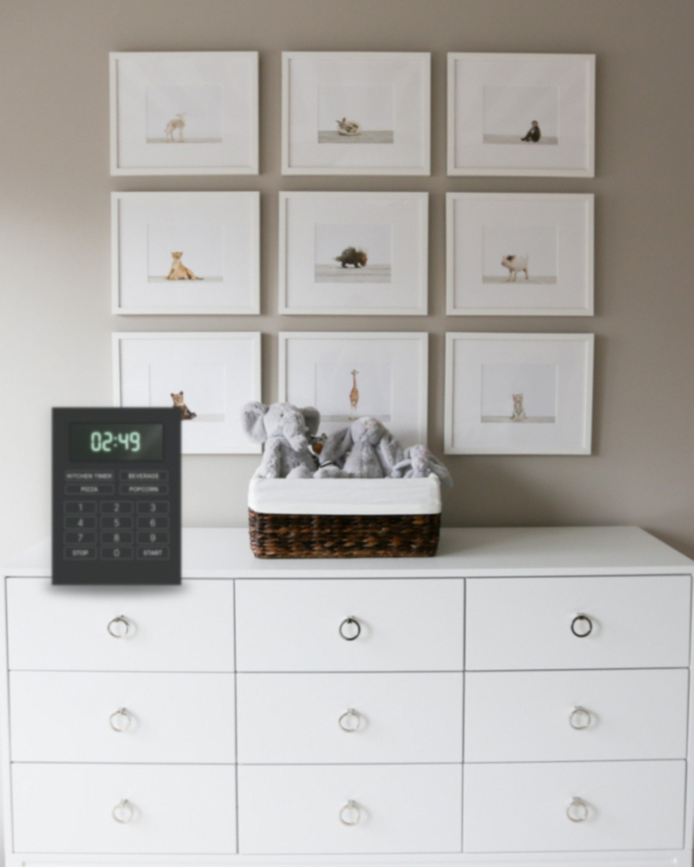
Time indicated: 2:49
